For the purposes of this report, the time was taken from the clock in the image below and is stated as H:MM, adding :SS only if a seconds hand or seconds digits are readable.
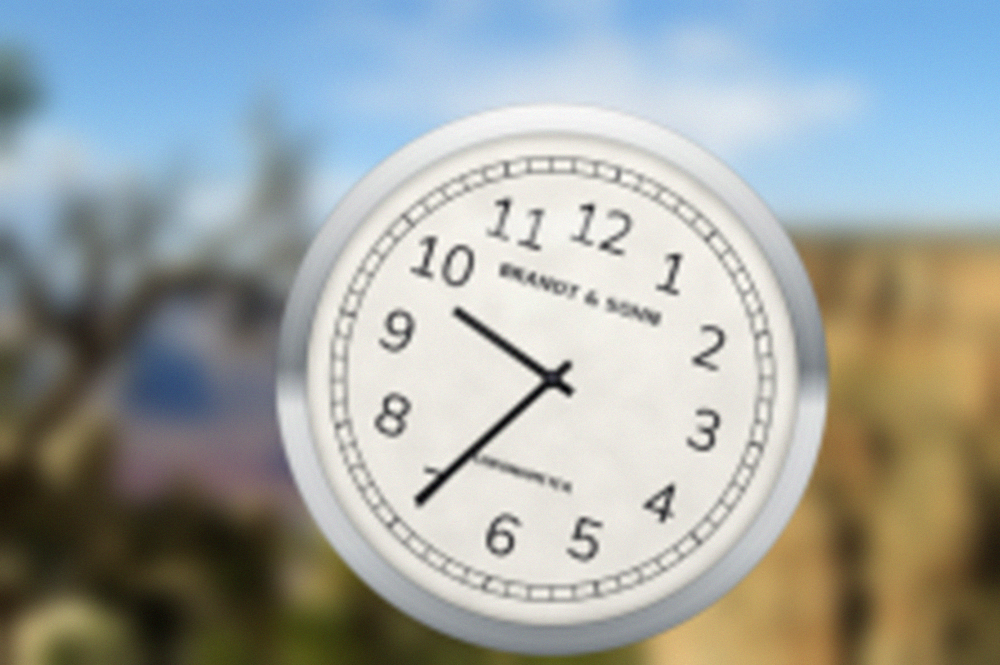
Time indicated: 9:35
